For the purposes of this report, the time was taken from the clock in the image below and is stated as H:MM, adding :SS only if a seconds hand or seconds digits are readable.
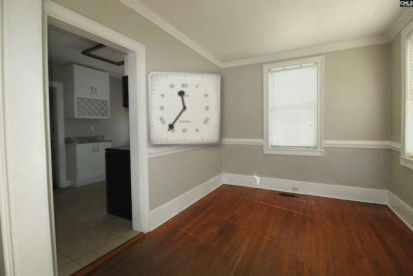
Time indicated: 11:36
